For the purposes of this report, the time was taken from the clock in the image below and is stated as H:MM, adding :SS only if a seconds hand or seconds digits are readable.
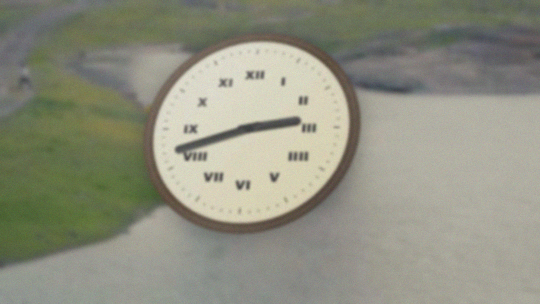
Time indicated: 2:42
